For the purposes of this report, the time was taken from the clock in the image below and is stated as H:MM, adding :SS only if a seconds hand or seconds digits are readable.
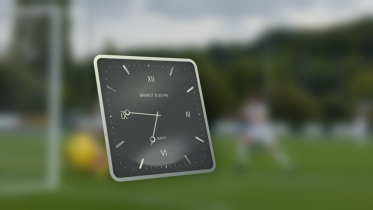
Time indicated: 6:46
